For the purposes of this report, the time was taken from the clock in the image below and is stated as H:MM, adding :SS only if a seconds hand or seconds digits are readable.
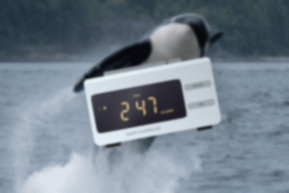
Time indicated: 2:47
